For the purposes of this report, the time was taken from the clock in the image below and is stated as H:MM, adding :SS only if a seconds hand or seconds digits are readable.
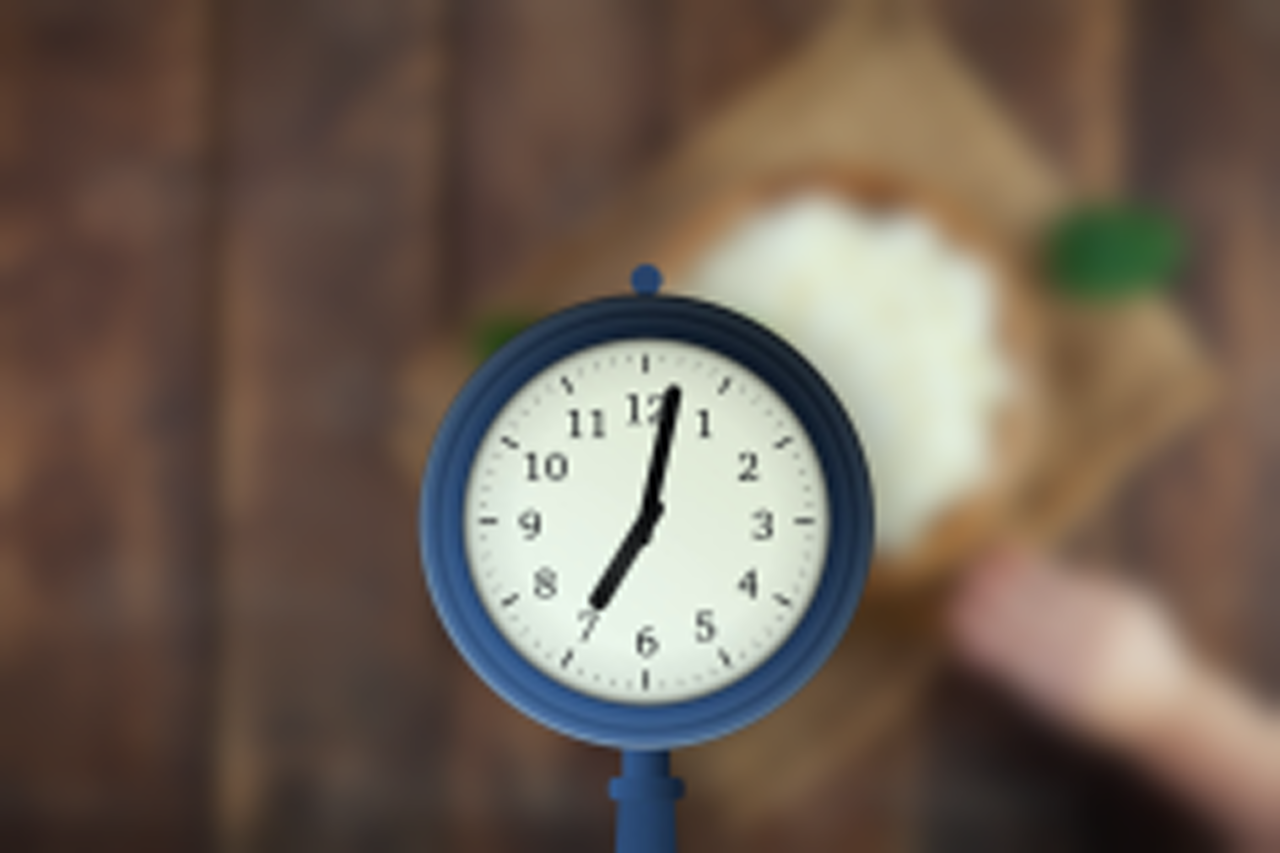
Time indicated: 7:02
